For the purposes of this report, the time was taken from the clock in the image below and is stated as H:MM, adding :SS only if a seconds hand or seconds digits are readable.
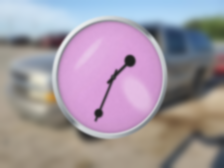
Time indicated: 1:34
